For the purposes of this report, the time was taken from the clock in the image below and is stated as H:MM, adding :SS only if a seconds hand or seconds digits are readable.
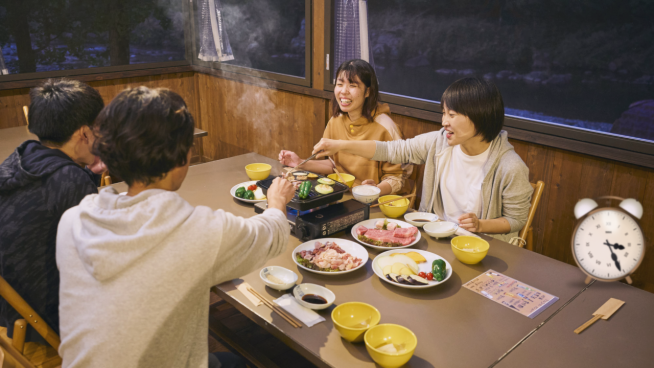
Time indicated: 3:26
